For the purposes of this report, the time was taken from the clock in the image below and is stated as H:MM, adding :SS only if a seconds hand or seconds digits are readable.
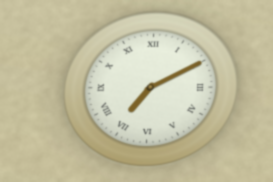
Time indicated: 7:10
